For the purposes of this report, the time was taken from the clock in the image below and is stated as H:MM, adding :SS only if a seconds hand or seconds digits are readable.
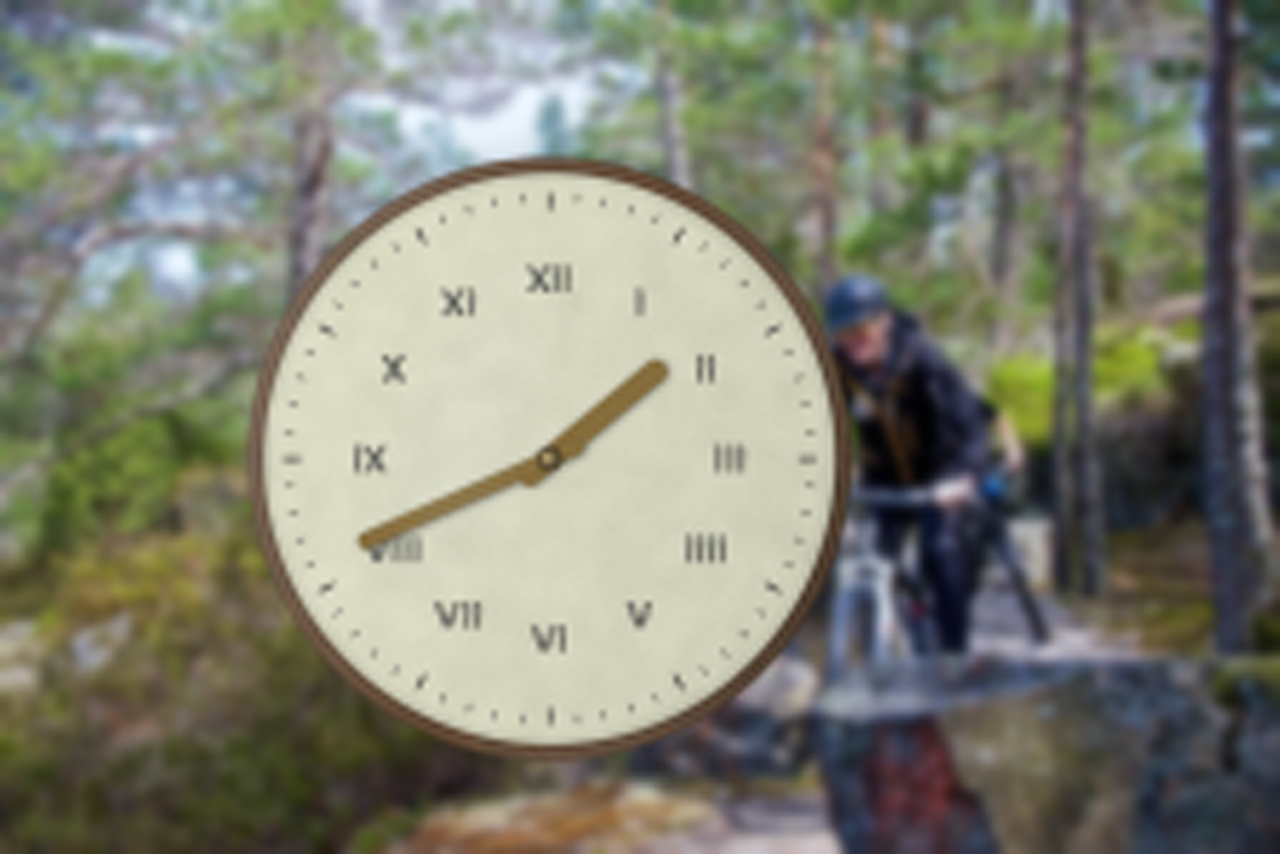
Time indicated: 1:41
